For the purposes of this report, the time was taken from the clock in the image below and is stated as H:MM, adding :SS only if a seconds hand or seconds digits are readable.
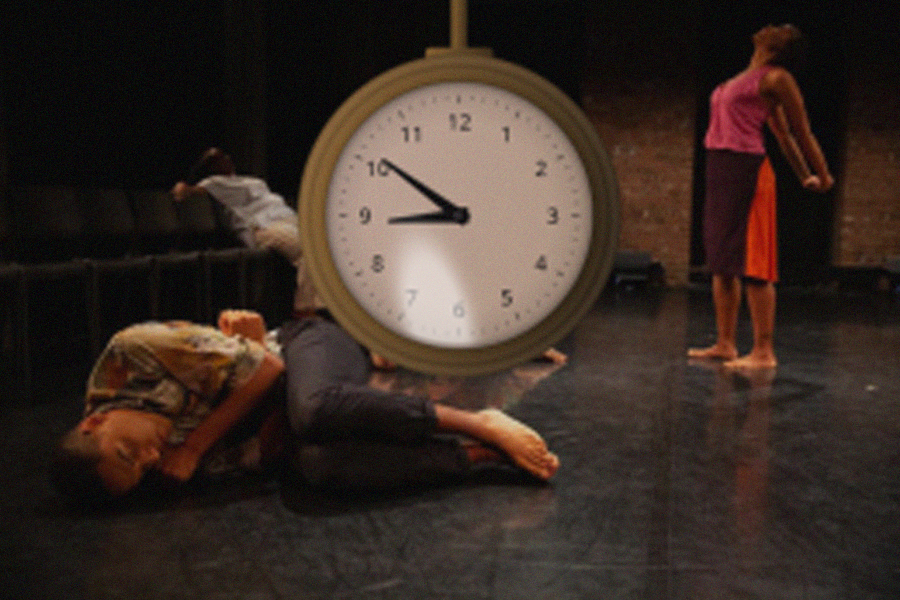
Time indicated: 8:51
